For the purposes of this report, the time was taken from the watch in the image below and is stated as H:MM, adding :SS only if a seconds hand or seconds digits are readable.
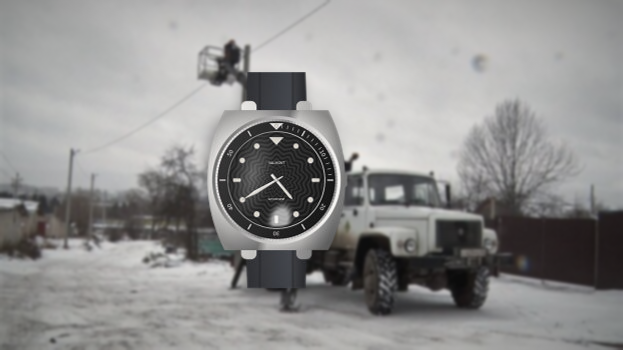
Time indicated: 4:40
